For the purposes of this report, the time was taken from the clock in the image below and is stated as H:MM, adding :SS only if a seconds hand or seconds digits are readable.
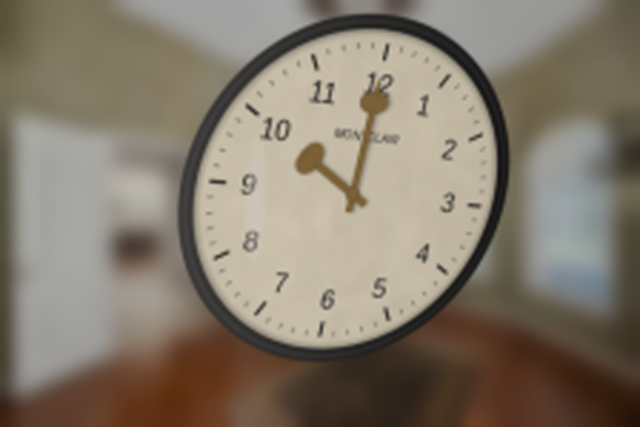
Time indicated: 10:00
